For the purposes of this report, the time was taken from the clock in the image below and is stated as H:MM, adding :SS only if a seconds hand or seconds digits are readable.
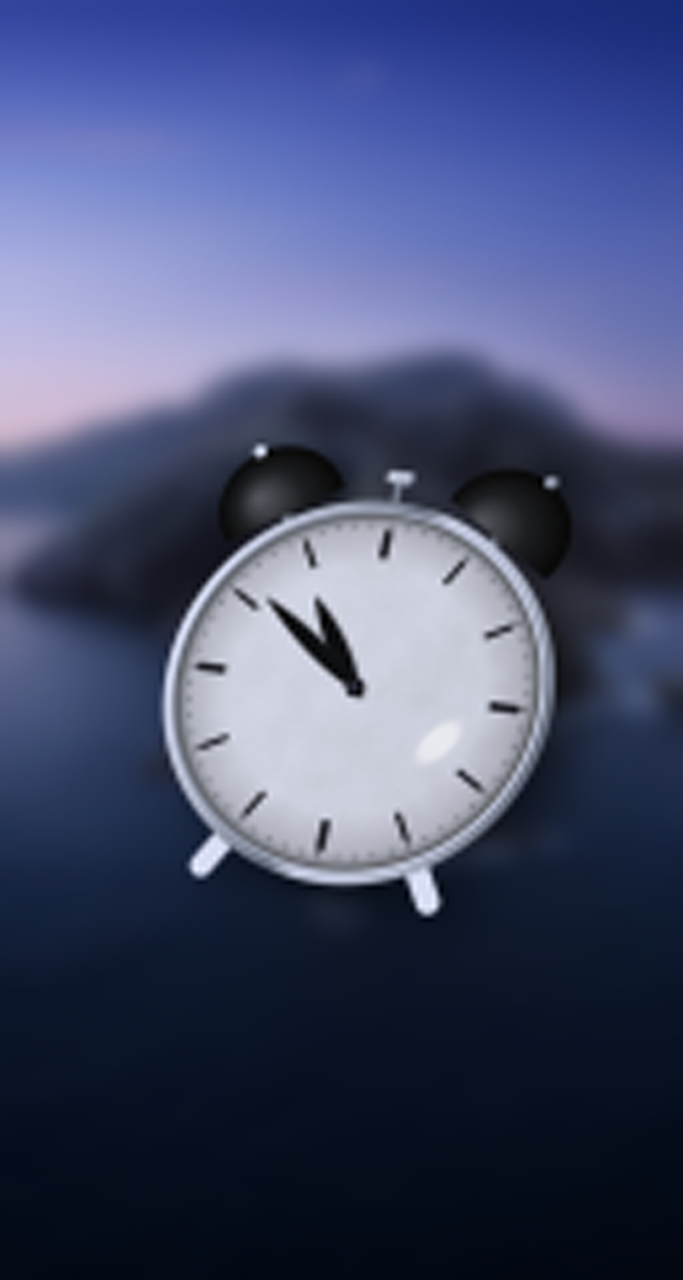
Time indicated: 10:51
